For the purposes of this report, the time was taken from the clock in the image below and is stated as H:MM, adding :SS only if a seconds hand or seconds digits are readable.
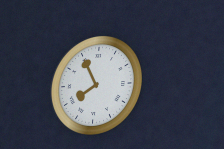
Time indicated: 7:55
